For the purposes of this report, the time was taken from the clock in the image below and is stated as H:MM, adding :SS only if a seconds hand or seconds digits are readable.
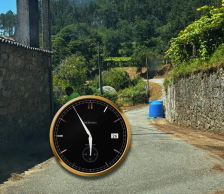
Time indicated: 5:55
